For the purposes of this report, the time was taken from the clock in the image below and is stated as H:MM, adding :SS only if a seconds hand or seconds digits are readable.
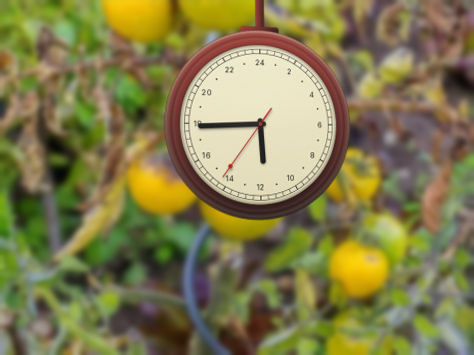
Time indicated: 11:44:36
